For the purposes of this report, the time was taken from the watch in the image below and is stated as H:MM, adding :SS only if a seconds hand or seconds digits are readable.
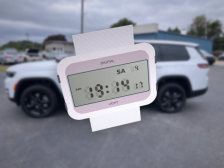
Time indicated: 19:14:17
